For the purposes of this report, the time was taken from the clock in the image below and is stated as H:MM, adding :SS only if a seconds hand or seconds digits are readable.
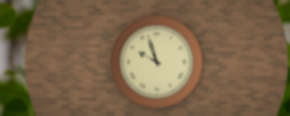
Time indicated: 9:57
